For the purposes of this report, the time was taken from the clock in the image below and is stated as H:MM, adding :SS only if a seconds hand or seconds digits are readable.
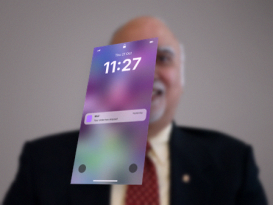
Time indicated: 11:27
